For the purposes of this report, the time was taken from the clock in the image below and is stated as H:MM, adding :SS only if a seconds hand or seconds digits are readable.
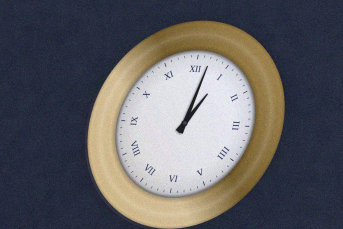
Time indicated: 1:02
